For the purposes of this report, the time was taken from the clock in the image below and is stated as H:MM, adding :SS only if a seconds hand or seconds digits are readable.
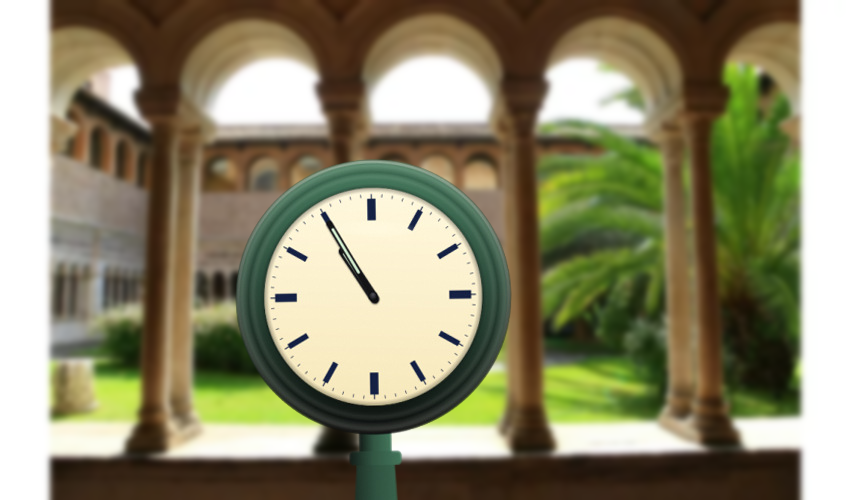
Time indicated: 10:55
